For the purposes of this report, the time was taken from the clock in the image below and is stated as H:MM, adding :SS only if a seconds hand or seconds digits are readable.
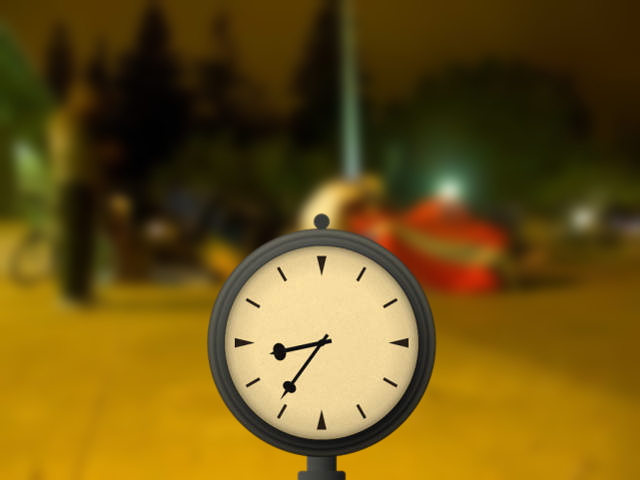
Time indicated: 8:36
